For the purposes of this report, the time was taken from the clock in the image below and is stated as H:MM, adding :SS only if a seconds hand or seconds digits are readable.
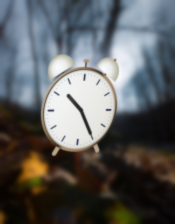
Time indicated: 10:25
